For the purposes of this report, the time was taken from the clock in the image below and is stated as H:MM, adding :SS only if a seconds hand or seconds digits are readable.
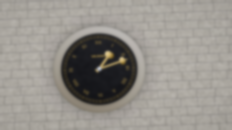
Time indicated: 1:12
